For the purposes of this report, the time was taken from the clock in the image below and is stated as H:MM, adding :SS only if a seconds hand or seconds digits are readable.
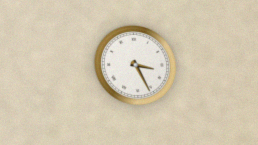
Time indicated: 3:26
